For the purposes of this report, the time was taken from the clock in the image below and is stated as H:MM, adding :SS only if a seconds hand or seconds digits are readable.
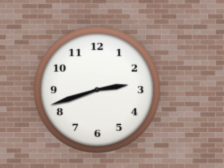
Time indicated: 2:42
